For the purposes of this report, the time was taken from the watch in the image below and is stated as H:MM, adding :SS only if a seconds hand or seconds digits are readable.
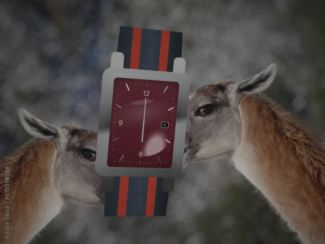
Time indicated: 6:00
